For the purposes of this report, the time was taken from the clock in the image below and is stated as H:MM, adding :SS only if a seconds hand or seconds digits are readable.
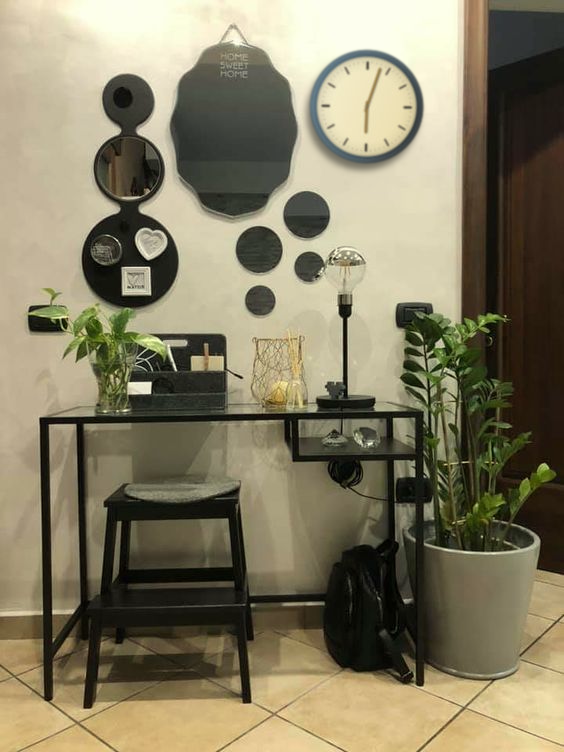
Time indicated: 6:03
